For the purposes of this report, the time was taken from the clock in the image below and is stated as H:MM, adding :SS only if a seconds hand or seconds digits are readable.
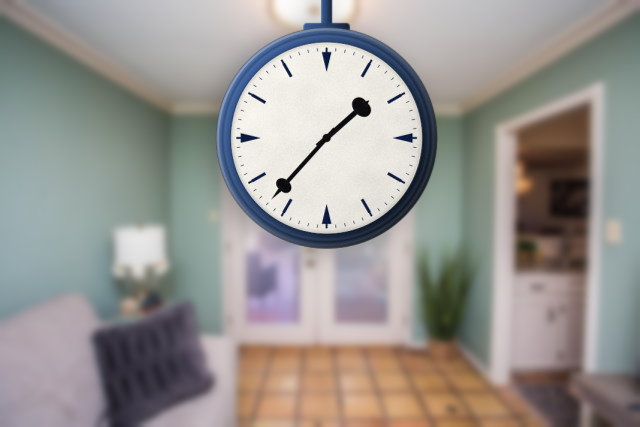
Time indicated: 1:37
